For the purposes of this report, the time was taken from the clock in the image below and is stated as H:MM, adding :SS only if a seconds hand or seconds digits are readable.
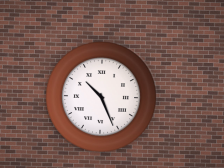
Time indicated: 10:26
